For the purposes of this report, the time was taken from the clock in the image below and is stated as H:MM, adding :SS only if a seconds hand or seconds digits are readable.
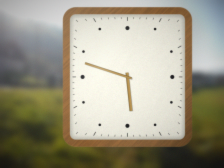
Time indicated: 5:48
